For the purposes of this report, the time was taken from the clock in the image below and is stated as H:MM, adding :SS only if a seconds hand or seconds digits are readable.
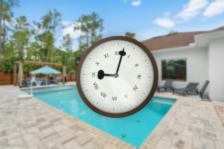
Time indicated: 9:02
